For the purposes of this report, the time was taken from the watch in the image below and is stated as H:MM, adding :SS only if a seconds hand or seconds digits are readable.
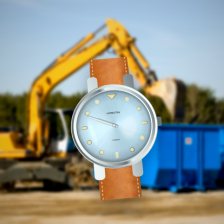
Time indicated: 9:49
